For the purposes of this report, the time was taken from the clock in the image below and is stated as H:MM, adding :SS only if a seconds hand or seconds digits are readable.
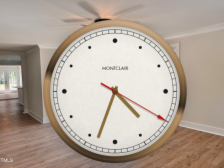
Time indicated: 4:33:20
